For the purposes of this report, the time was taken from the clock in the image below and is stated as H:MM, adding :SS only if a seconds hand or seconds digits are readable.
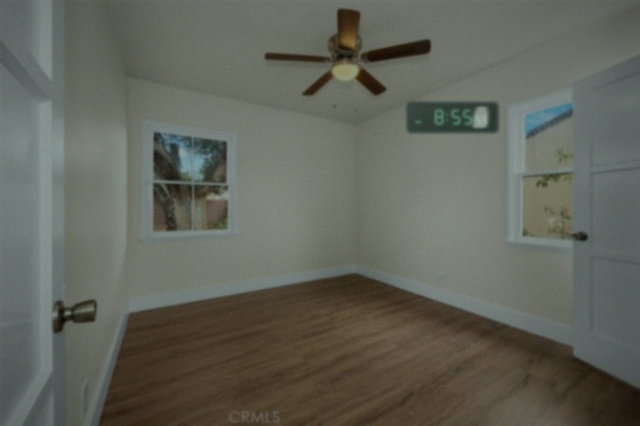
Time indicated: 8:55
